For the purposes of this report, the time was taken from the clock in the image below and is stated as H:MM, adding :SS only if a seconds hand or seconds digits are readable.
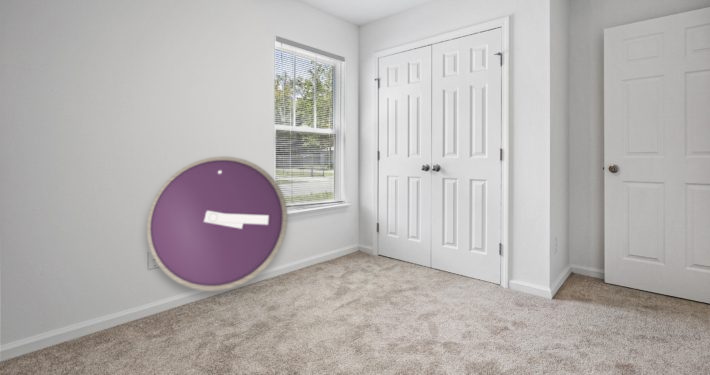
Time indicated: 3:15
